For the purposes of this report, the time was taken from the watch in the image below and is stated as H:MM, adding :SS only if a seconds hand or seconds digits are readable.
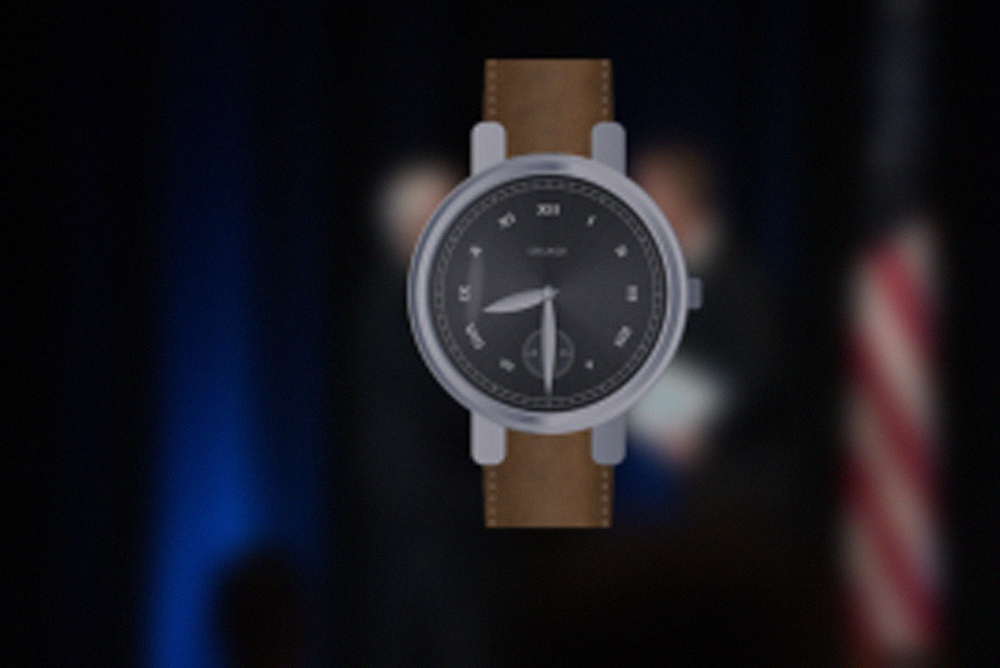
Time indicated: 8:30
